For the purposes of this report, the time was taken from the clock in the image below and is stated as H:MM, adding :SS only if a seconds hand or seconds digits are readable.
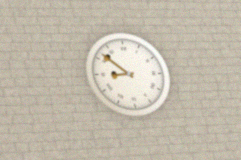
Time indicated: 8:52
